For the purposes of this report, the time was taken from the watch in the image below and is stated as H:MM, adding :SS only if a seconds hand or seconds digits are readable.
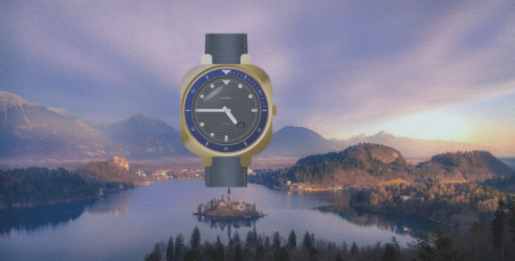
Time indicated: 4:45
